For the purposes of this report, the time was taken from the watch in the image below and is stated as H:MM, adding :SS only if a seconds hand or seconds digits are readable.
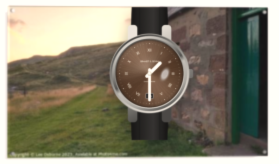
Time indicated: 1:30
